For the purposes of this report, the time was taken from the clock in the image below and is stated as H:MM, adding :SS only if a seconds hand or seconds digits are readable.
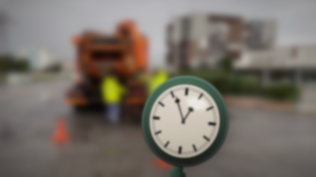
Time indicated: 12:56
